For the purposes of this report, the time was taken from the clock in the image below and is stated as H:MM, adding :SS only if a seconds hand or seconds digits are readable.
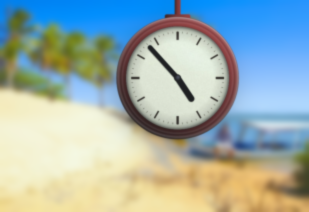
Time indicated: 4:53
